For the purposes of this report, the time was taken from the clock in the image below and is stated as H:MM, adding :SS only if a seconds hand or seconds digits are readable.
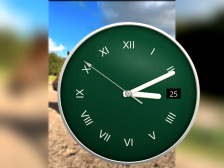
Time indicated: 3:10:51
